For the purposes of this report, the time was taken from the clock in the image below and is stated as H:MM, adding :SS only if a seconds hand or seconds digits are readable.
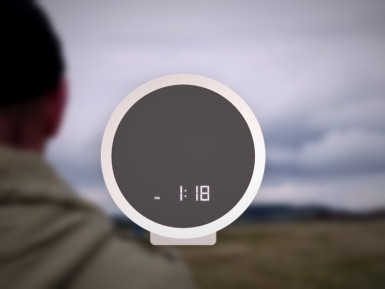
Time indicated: 1:18
